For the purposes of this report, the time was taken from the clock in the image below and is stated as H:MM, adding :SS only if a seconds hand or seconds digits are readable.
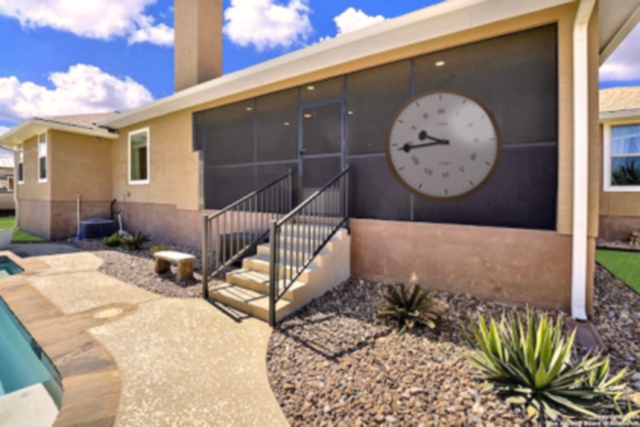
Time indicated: 9:44
